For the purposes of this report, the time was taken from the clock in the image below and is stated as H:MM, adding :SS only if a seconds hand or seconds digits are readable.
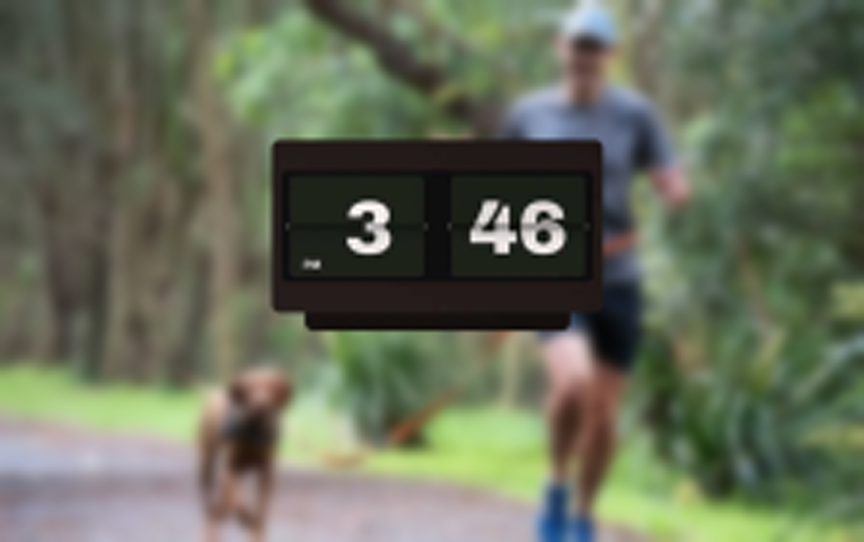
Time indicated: 3:46
